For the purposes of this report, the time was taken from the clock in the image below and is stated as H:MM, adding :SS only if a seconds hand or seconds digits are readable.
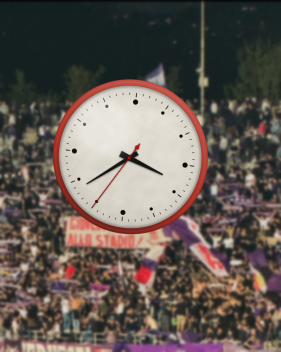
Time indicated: 3:38:35
